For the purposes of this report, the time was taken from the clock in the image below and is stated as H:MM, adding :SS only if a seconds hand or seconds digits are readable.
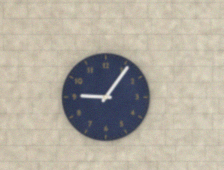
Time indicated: 9:06
